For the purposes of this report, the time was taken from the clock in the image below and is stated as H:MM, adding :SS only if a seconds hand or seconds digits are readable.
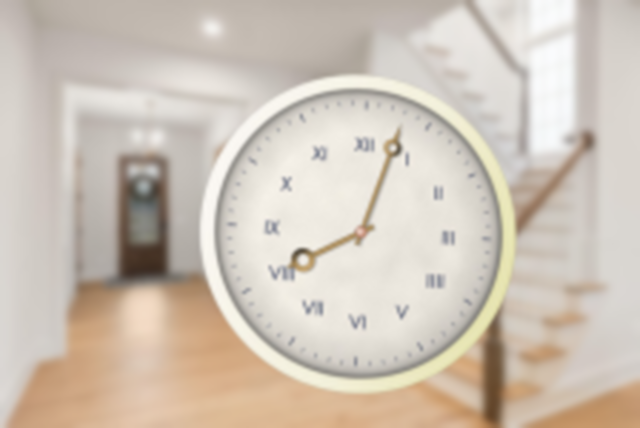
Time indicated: 8:03
